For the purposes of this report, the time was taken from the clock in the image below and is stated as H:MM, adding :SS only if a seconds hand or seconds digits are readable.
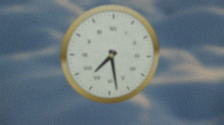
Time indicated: 7:28
